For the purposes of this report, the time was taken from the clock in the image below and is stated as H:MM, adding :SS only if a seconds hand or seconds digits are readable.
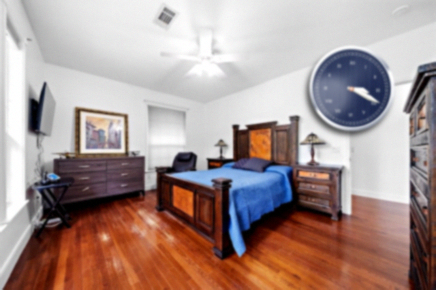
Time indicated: 3:19
